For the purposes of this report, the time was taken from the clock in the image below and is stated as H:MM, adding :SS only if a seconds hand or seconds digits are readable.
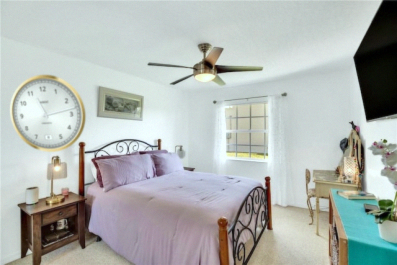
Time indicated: 11:13
